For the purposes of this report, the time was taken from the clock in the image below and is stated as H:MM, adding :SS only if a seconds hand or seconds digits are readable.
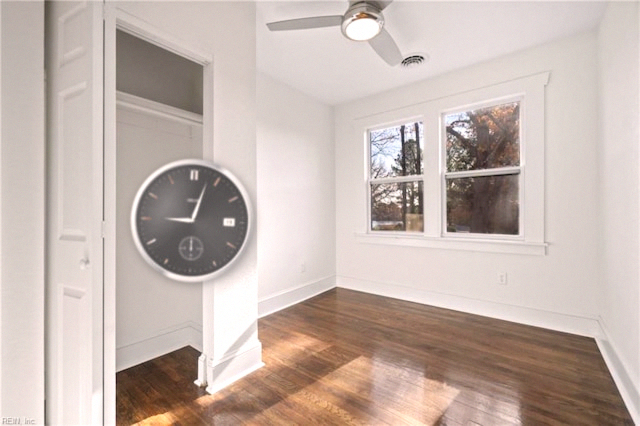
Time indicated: 9:03
